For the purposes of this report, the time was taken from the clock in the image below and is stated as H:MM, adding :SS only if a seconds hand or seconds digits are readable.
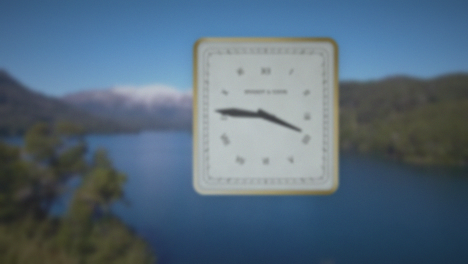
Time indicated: 3:46
